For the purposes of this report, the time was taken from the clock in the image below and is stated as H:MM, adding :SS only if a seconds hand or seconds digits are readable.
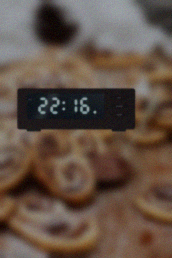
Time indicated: 22:16
